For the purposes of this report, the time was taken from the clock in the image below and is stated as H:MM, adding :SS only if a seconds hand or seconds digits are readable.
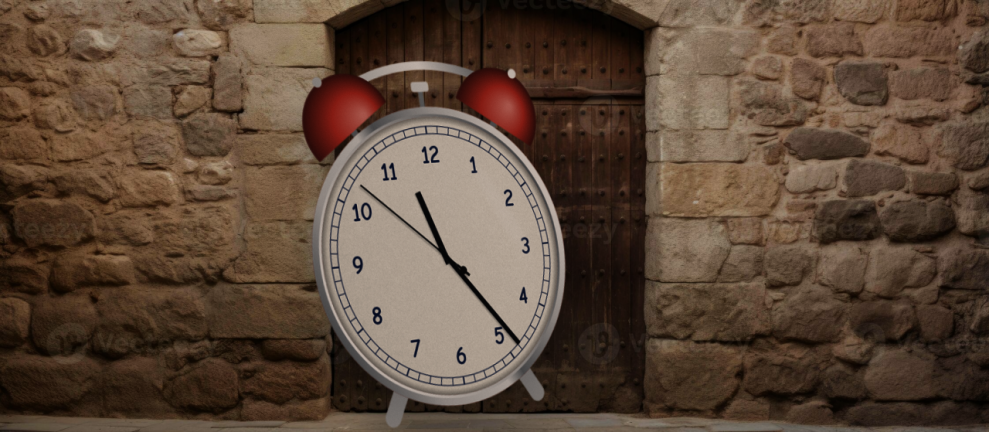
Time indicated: 11:23:52
